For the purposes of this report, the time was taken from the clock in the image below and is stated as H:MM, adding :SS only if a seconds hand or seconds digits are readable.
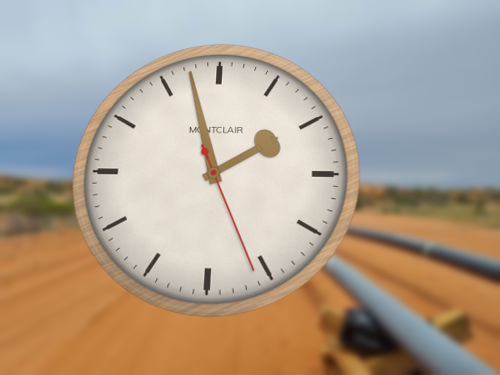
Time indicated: 1:57:26
